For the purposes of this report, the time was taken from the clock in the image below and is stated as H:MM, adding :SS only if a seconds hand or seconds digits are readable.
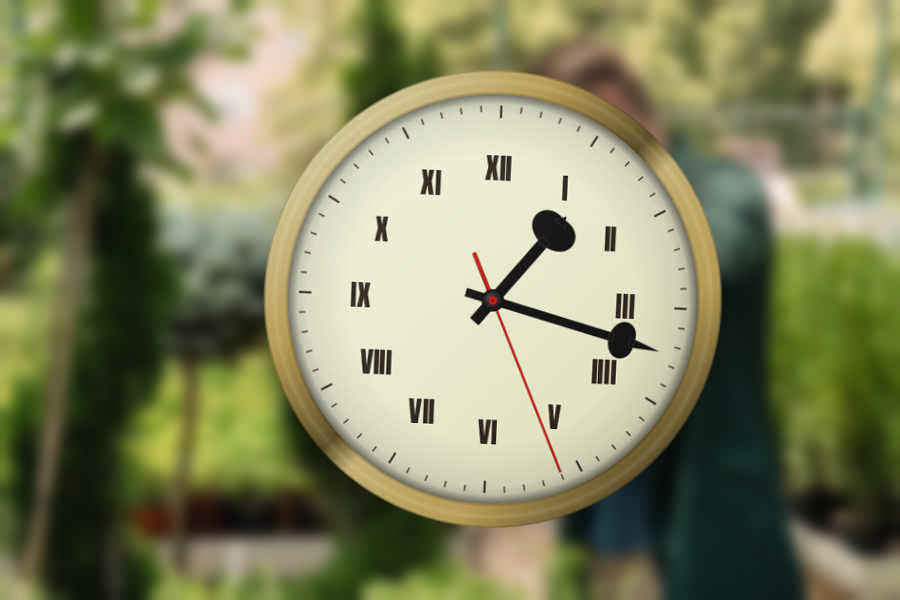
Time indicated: 1:17:26
